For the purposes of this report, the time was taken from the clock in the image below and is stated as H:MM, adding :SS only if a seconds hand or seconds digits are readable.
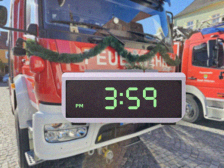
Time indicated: 3:59
